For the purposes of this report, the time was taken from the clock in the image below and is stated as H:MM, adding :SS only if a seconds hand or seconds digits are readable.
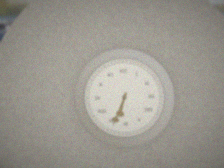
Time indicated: 6:34
